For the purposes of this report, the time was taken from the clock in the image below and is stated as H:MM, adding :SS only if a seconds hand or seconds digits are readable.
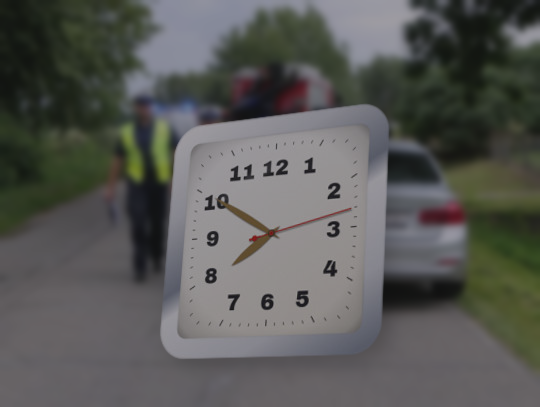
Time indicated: 7:50:13
